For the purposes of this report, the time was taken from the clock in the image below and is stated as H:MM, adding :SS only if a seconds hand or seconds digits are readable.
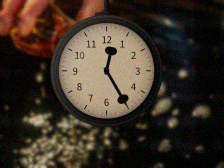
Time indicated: 12:25
